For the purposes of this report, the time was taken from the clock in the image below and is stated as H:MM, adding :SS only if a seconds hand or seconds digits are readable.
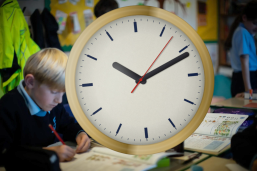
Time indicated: 10:11:07
